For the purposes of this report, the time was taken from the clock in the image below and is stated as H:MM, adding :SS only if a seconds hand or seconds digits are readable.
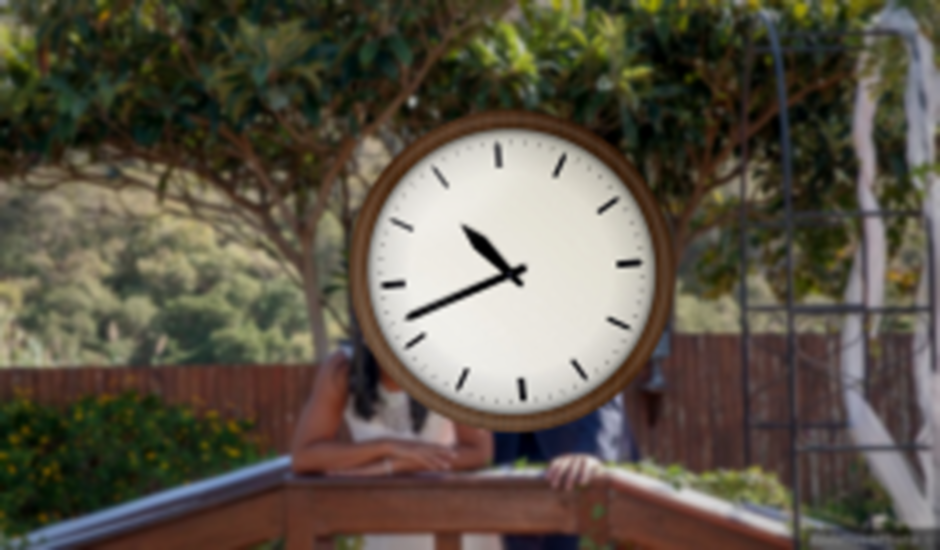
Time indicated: 10:42
